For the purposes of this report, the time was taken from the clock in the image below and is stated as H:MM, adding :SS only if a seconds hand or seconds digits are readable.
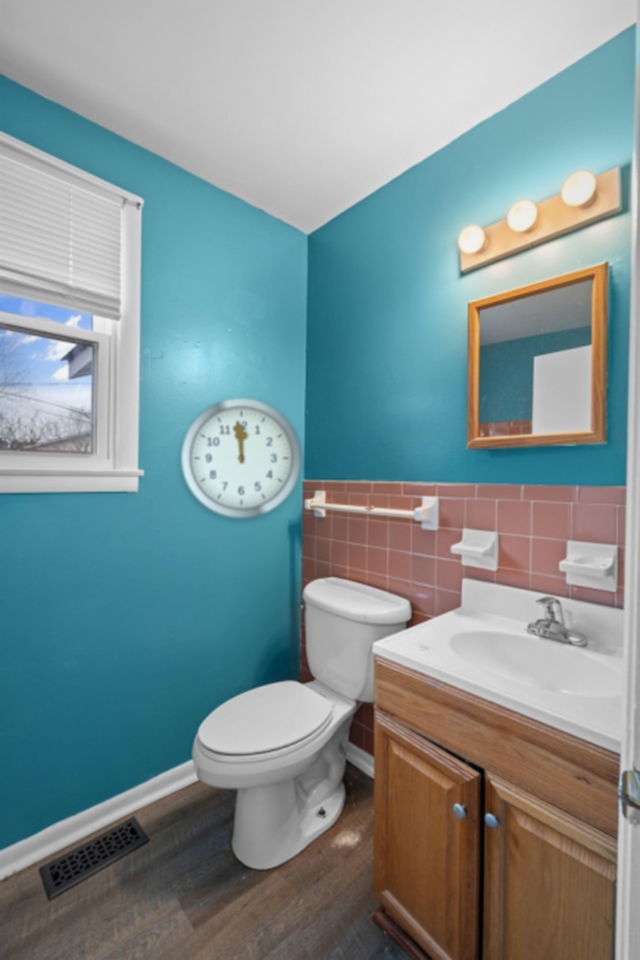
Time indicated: 11:59
